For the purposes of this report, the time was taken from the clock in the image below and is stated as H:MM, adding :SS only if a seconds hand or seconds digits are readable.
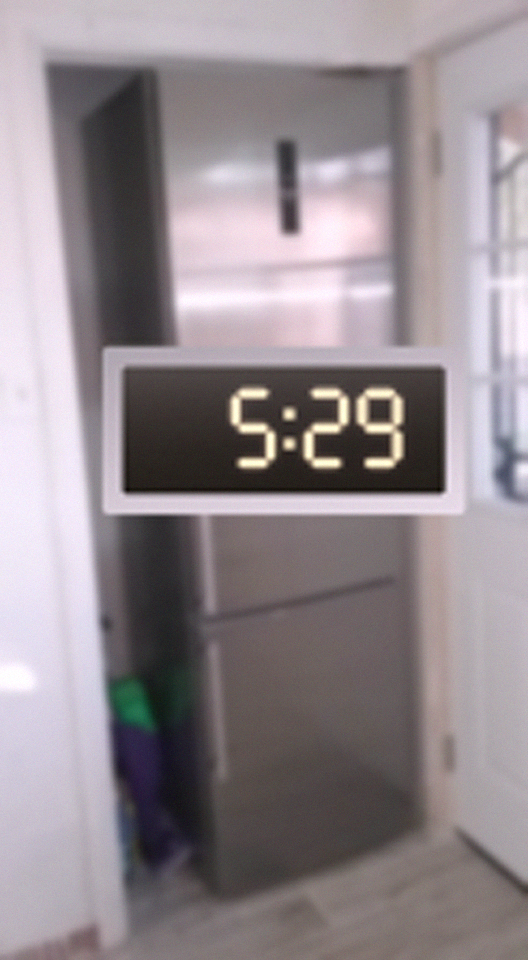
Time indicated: 5:29
